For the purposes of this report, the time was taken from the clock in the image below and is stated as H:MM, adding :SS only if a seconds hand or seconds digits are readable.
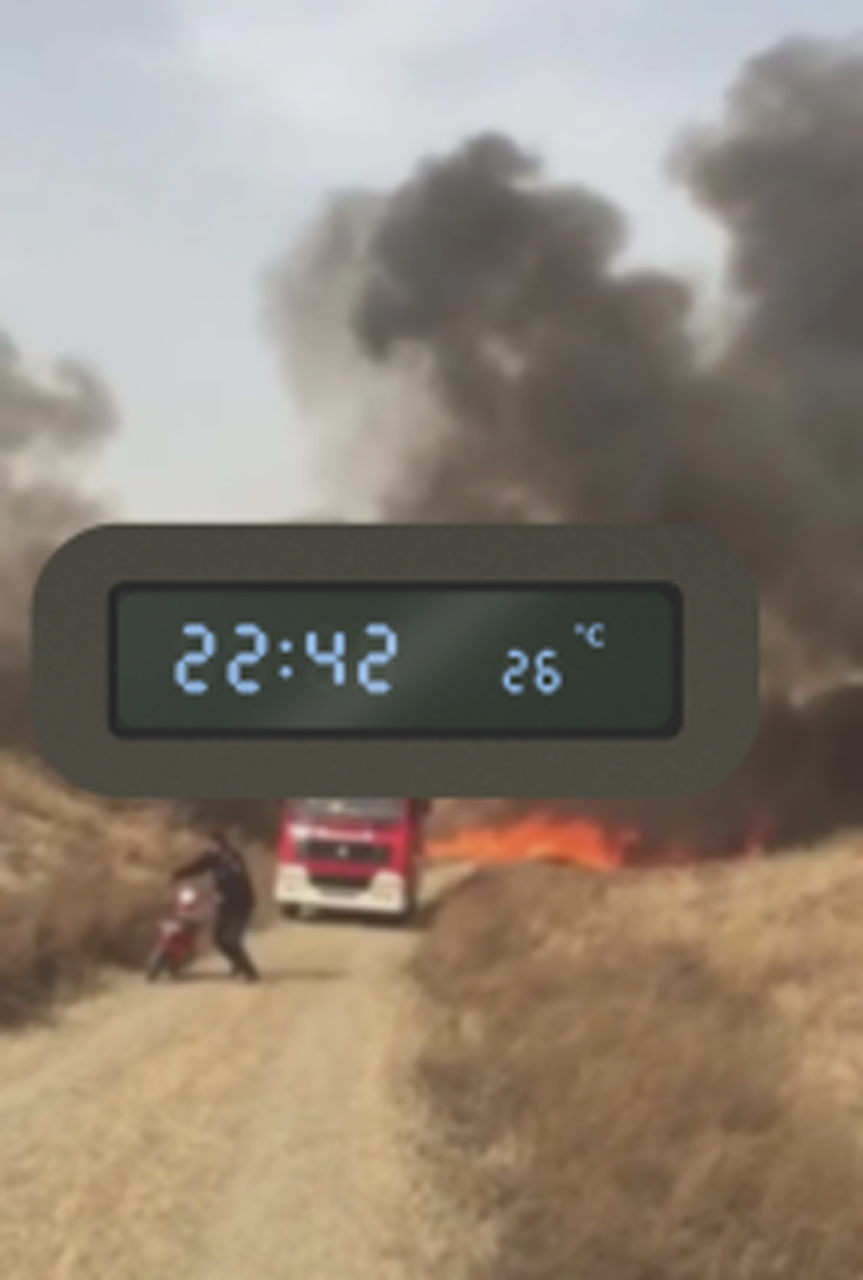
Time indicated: 22:42
